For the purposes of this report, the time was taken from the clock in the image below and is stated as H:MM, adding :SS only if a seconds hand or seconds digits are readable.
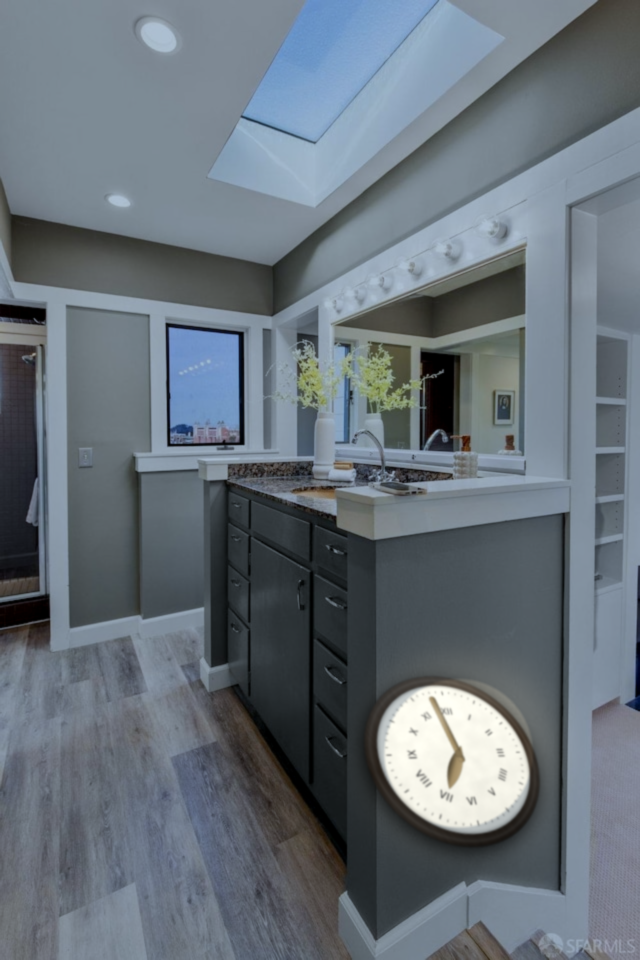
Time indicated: 6:58
